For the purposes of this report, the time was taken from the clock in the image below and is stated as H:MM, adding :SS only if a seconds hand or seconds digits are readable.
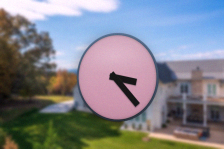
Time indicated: 3:23
